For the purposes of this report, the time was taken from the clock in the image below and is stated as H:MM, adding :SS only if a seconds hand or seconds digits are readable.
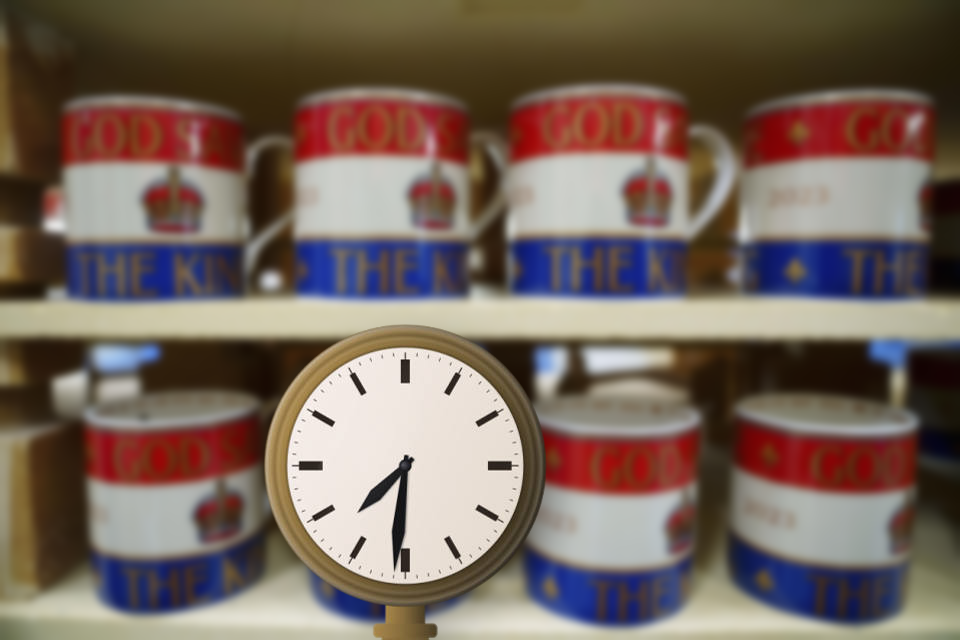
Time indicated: 7:31
